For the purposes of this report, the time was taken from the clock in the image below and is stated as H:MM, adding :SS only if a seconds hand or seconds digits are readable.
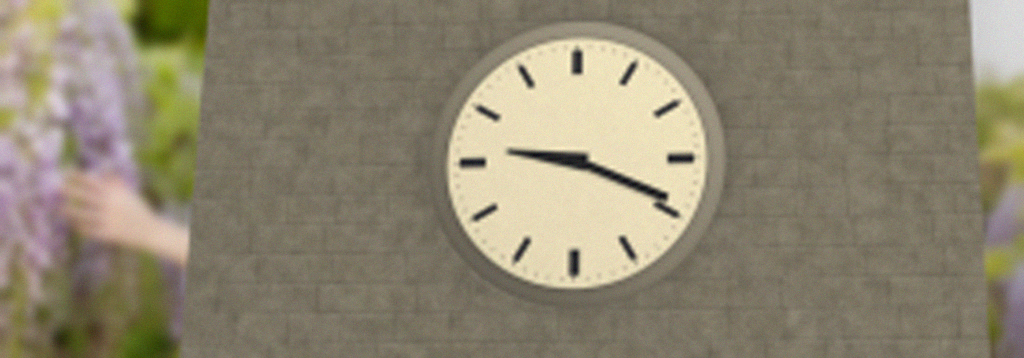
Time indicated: 9:19
